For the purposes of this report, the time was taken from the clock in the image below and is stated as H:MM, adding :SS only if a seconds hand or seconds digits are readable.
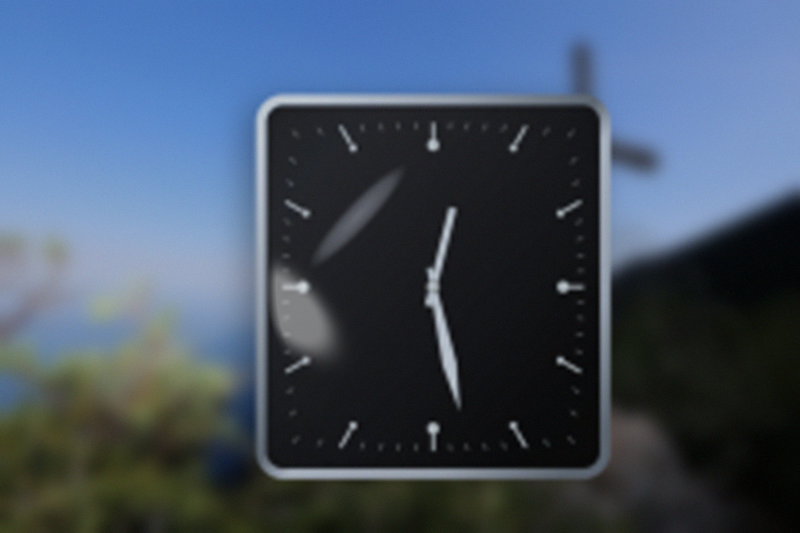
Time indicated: 12:28
